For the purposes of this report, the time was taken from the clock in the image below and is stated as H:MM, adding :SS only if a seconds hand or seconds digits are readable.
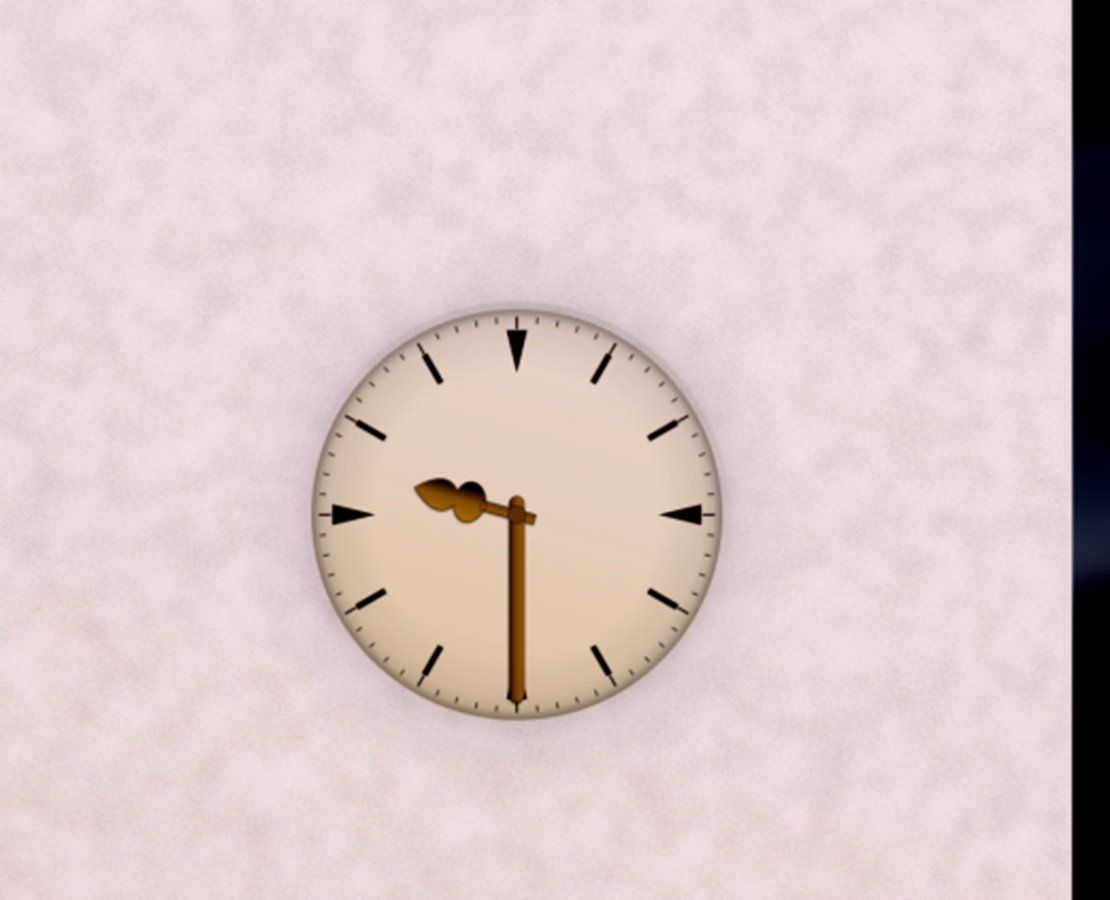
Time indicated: 9:30
